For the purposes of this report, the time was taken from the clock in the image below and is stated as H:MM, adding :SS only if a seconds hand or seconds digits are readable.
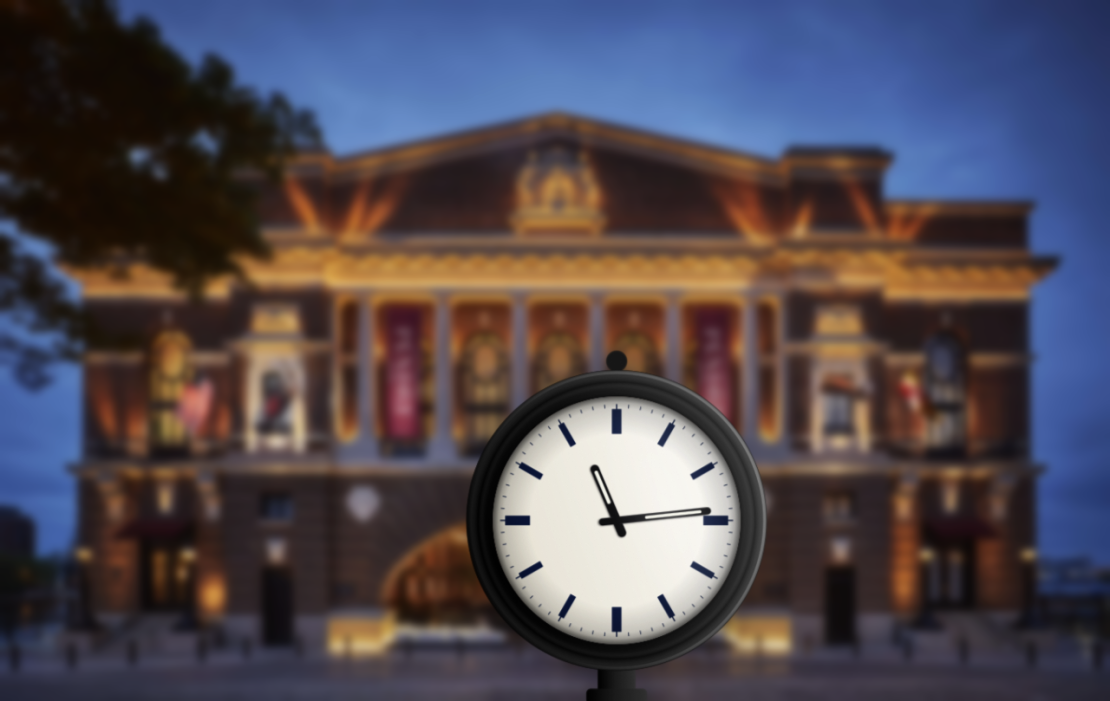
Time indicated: 11:14
